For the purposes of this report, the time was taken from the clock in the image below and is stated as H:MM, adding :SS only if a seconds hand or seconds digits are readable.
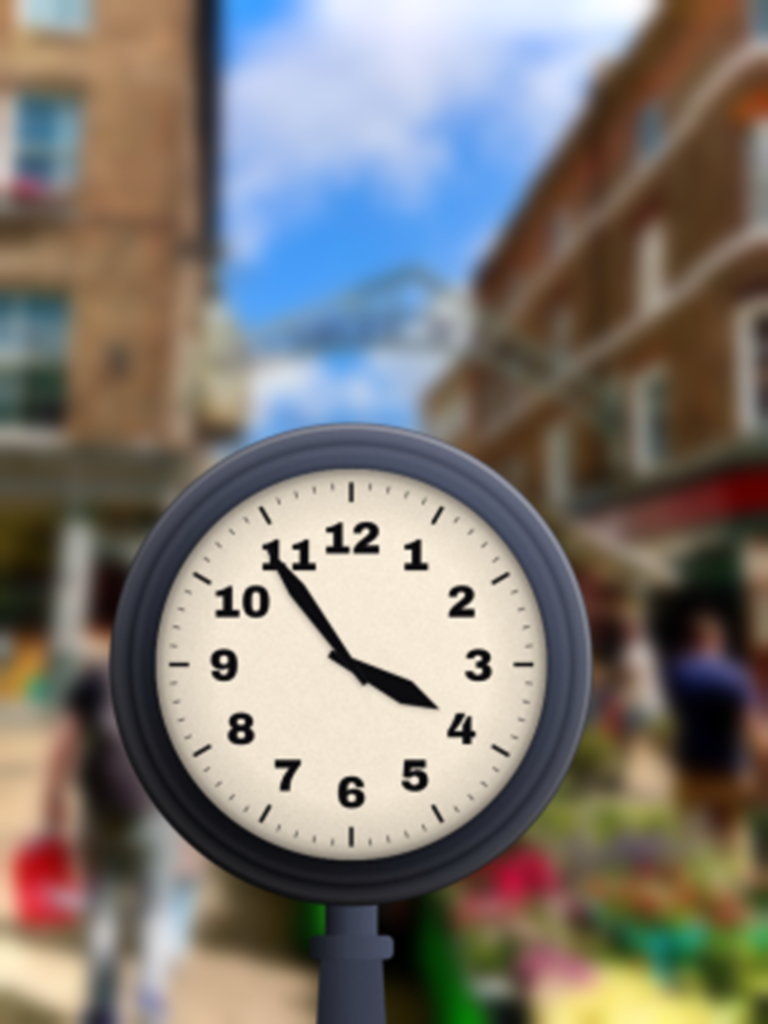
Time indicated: 3:54
